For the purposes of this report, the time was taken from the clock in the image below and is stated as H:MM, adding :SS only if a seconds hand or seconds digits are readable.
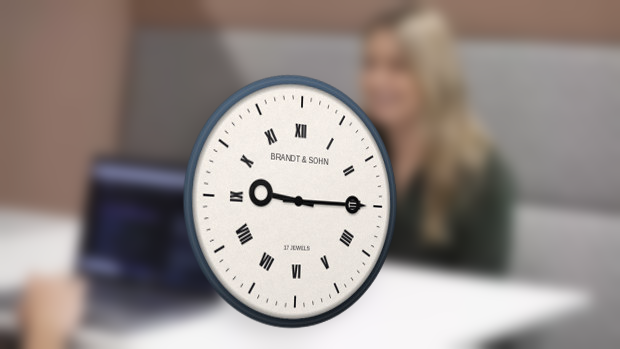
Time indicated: 9:15
